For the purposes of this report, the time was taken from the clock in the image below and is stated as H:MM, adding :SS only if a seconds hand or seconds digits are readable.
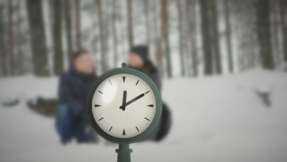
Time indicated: 12:10
